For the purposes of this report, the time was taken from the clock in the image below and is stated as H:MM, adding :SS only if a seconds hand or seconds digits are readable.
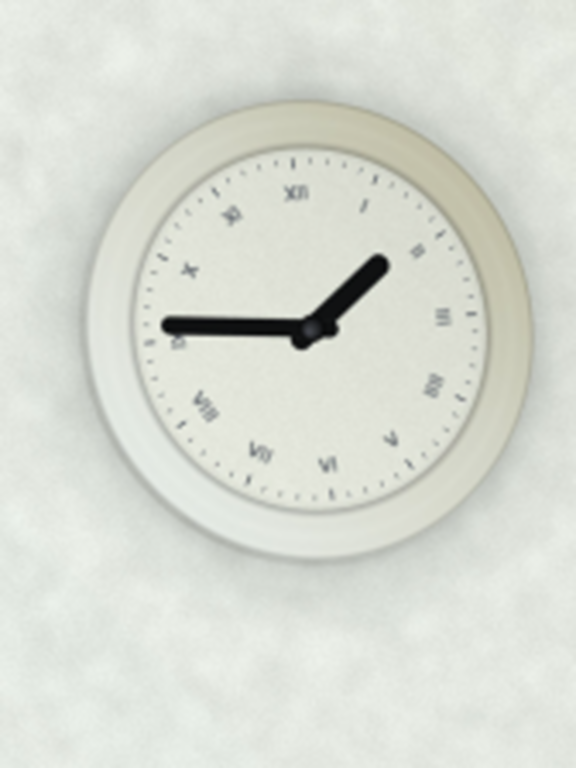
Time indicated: 1:46
